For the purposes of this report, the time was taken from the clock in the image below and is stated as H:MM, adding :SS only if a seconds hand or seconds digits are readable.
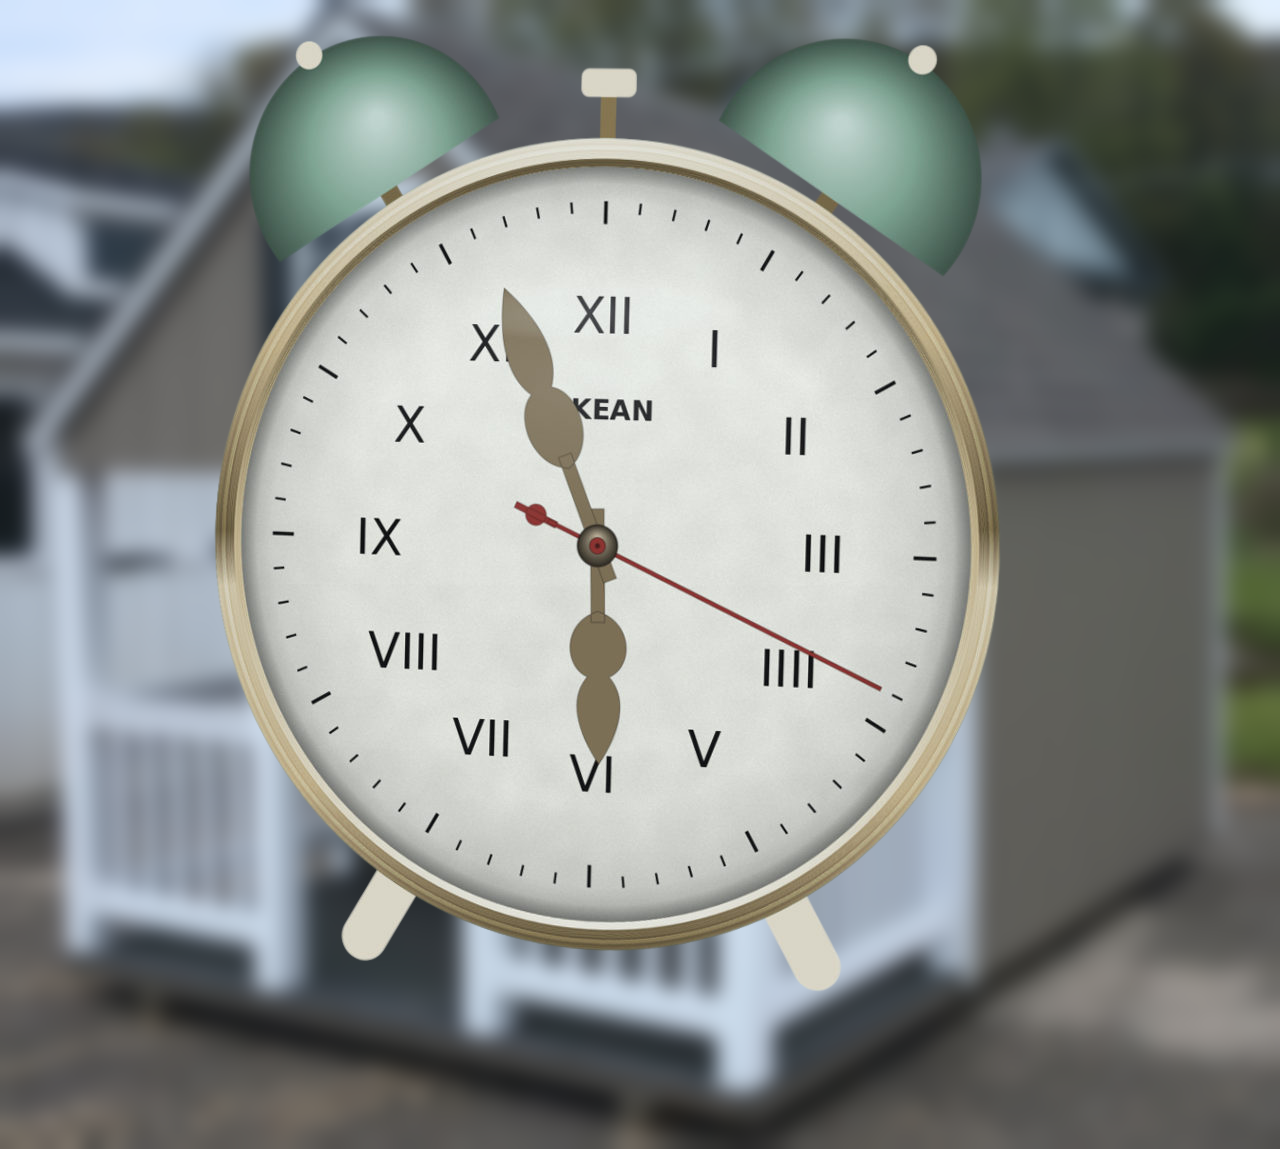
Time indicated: 5:56:19
